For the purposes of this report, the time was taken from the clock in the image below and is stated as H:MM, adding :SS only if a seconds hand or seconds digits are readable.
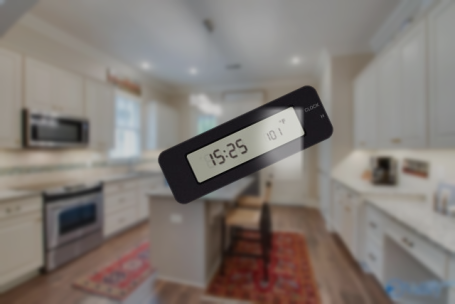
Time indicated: 15:25
